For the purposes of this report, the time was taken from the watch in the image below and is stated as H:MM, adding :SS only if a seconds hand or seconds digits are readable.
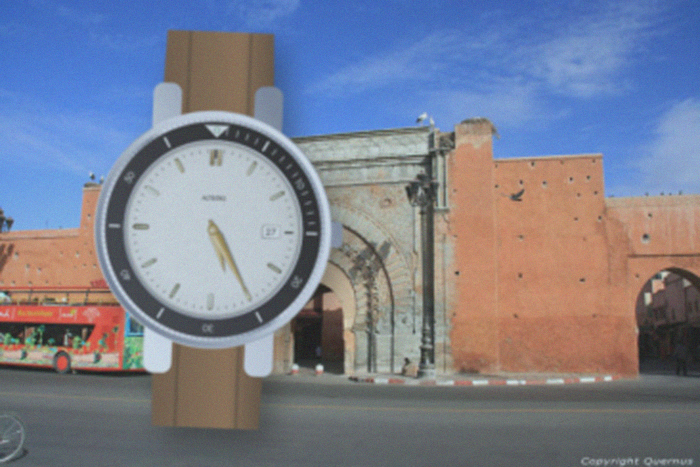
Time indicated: 5:25
